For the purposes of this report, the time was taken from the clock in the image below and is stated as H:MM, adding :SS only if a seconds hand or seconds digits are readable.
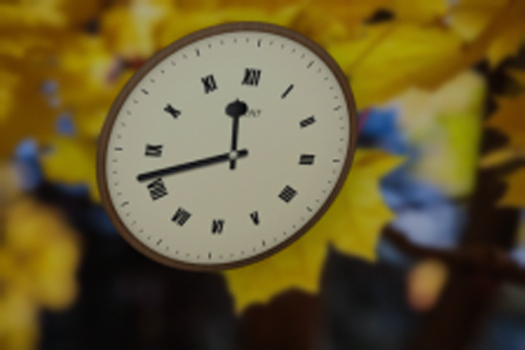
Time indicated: 11:42
